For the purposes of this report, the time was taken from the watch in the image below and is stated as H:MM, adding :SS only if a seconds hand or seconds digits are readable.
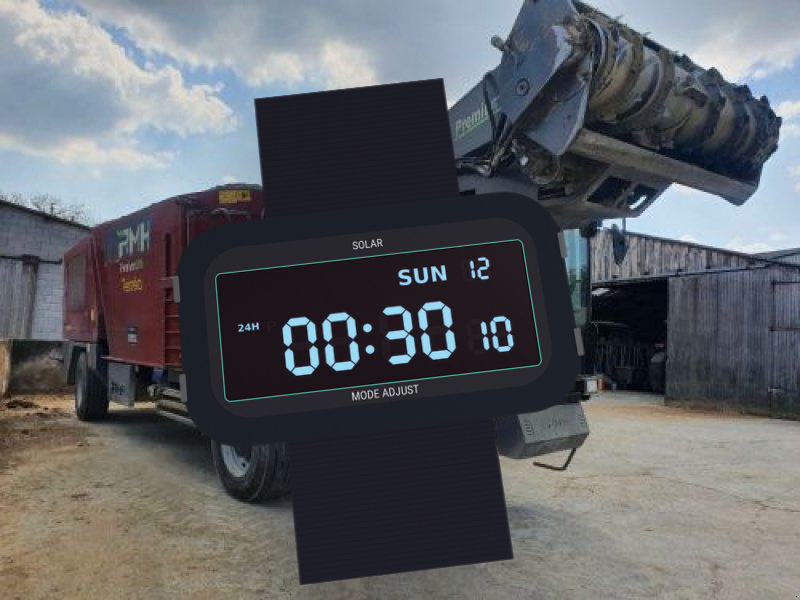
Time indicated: 0:30:10
